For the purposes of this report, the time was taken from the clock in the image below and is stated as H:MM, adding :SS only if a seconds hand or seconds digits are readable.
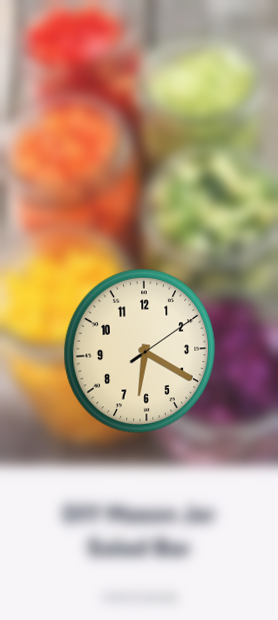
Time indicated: 6:20:10
